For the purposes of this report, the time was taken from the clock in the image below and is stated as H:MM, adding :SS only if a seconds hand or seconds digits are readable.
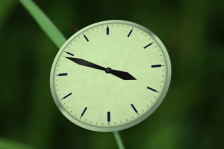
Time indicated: 3:49
